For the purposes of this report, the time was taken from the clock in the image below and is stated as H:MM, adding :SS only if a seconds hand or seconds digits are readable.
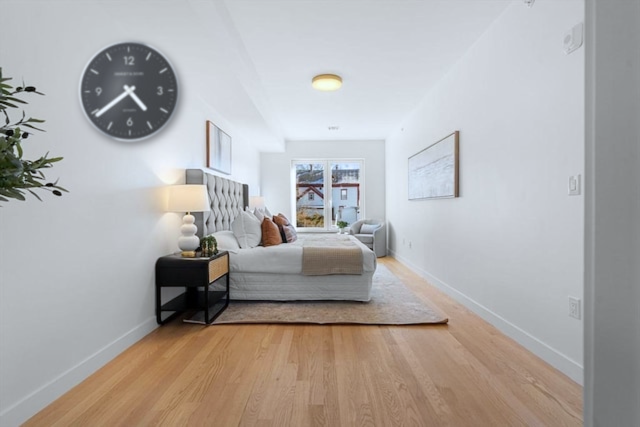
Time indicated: 4:39
